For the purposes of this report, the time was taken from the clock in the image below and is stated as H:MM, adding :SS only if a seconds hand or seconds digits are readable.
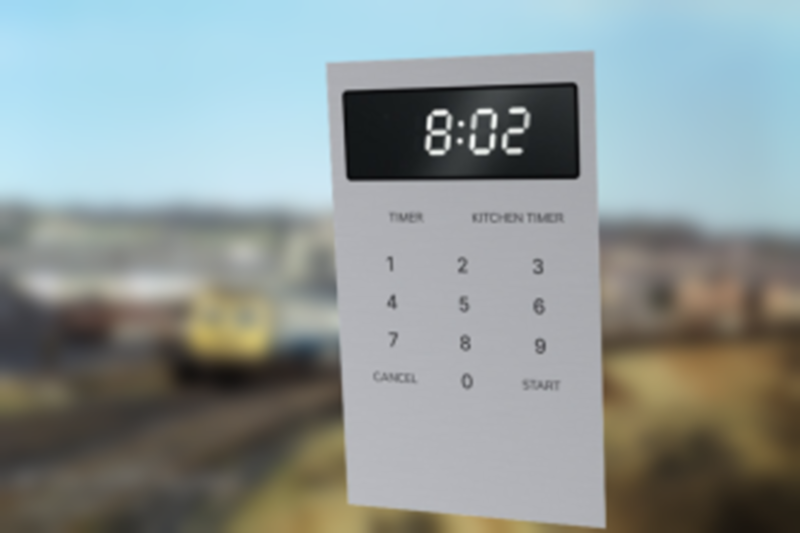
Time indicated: 8:02
